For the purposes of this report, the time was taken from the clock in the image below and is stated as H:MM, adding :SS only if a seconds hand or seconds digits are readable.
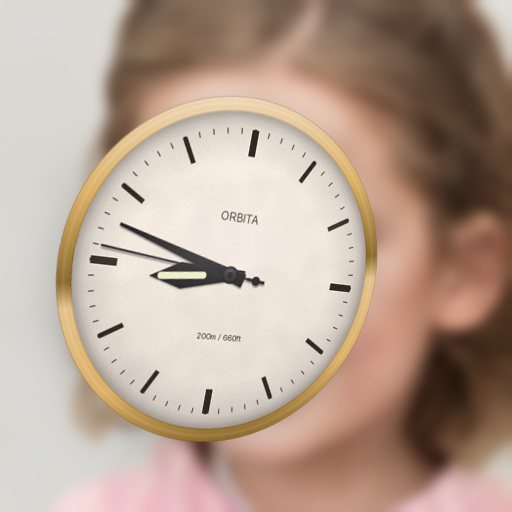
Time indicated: 8:47:46
